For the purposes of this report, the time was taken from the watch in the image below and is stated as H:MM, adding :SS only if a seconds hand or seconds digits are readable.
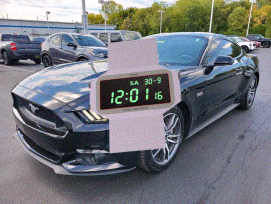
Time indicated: 12:01:16
